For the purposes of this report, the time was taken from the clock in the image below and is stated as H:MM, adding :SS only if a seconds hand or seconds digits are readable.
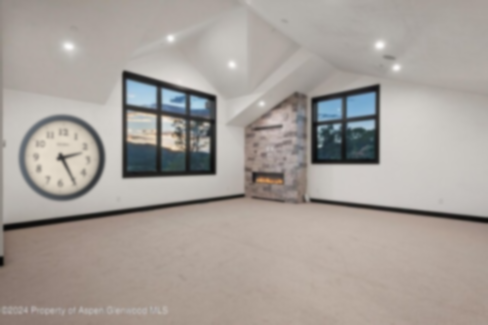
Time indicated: 2:25
